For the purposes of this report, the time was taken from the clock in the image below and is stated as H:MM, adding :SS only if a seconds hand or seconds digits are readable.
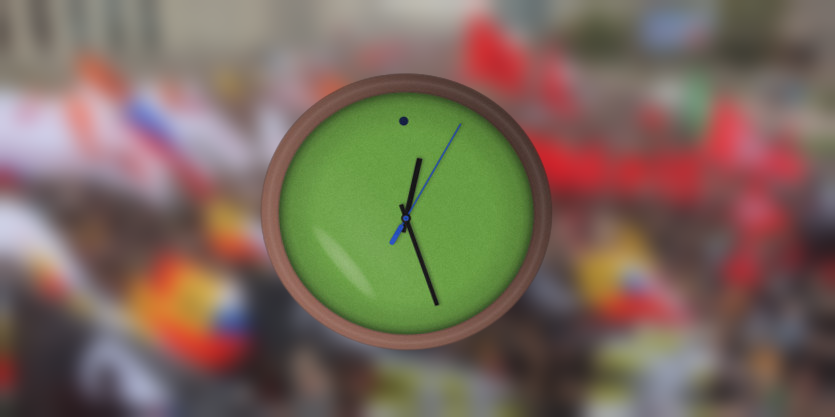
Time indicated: 12:27:05
